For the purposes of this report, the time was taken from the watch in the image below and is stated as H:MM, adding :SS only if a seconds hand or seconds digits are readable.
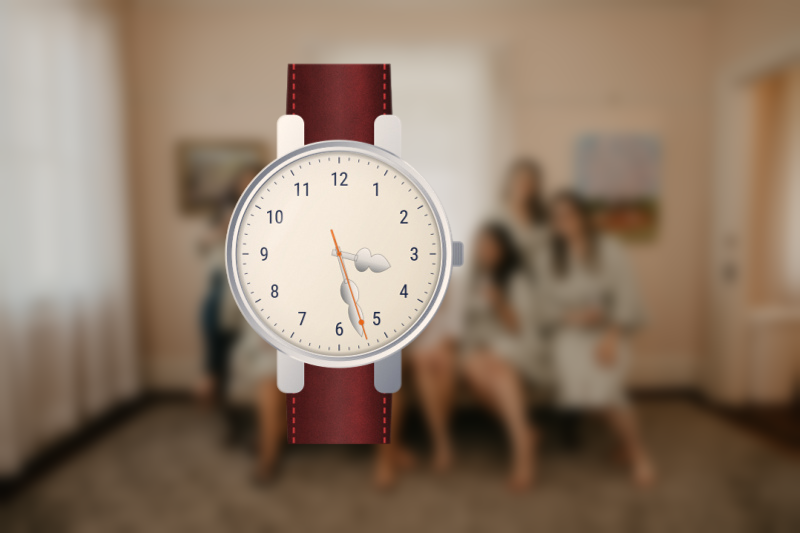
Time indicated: 3:27:27
